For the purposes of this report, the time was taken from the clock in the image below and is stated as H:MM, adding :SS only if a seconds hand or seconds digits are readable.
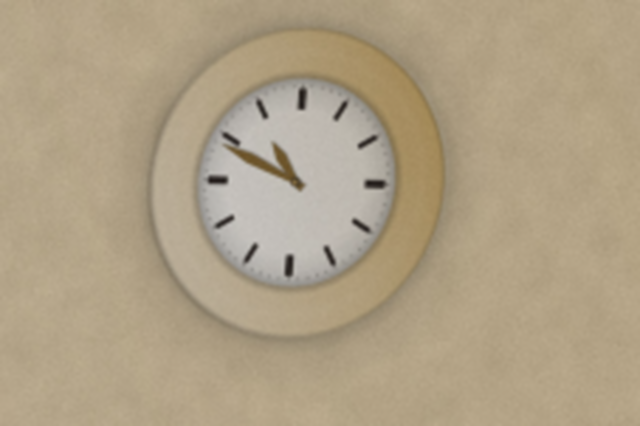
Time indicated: 10:49
